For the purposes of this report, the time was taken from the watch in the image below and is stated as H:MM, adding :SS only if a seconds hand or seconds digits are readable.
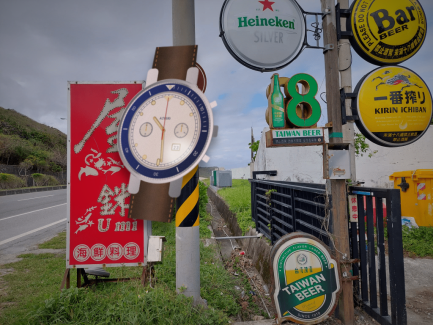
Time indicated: 10:29
